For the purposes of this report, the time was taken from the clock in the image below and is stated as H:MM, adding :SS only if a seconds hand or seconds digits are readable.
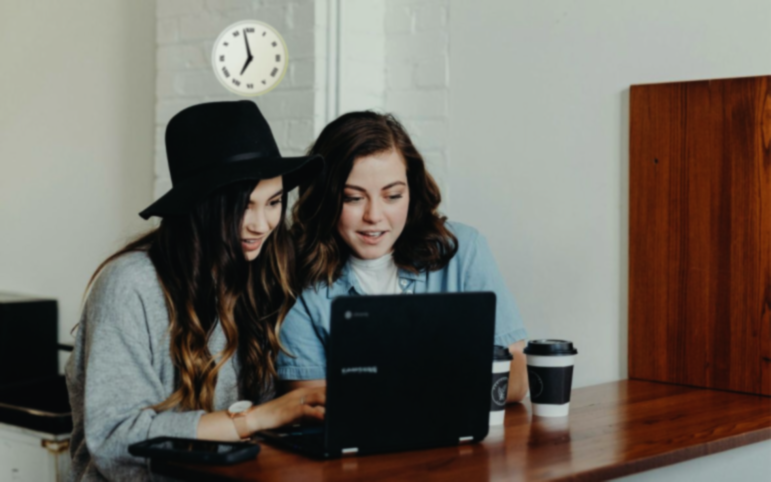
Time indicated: 6:58
